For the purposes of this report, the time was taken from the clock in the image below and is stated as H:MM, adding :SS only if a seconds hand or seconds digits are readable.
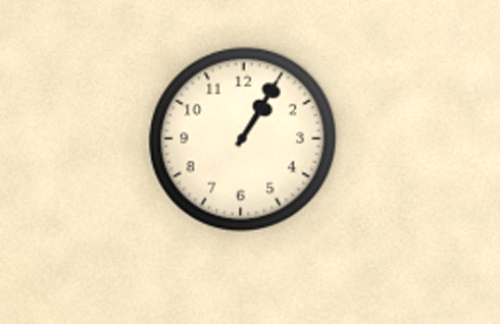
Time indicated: 1:05
